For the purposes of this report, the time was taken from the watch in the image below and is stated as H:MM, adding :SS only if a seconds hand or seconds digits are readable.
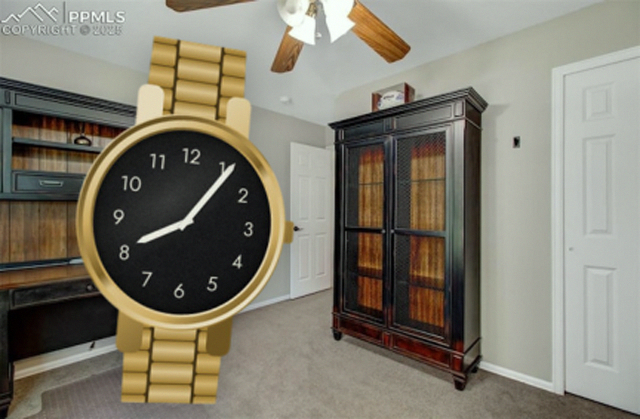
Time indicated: 8:06
